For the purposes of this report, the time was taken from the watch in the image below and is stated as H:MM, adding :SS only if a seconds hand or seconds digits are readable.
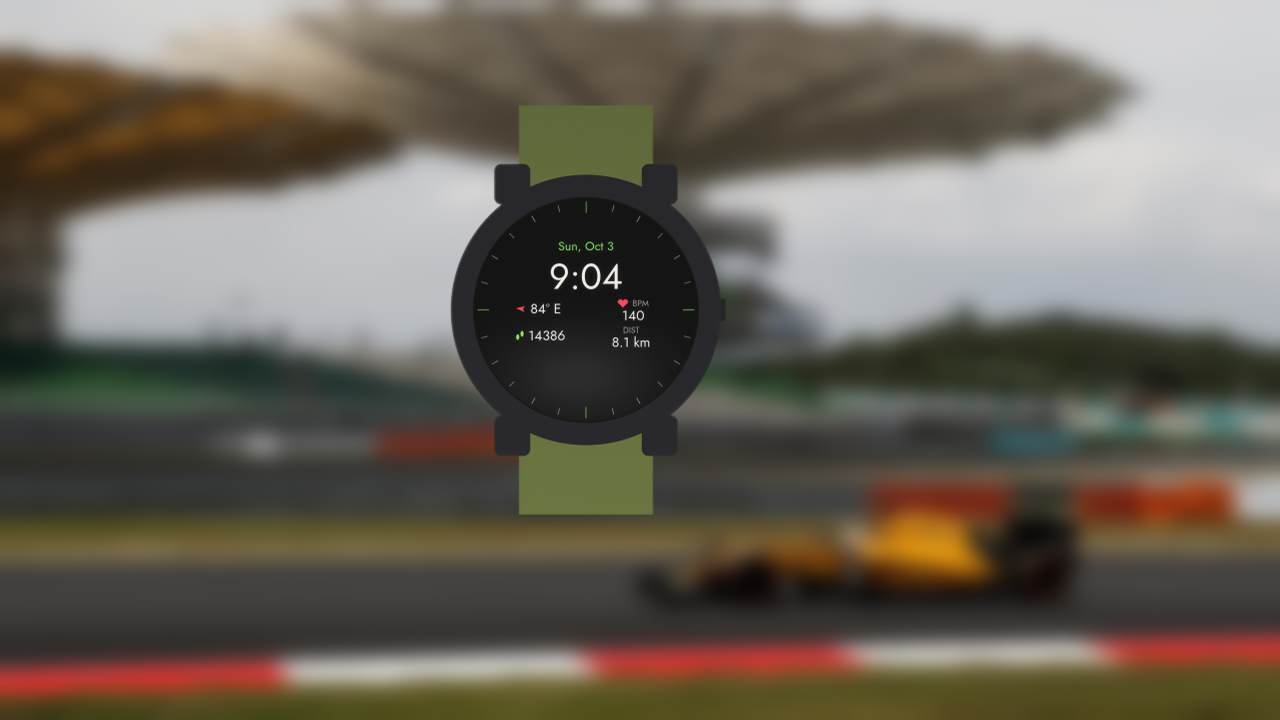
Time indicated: 9:04
